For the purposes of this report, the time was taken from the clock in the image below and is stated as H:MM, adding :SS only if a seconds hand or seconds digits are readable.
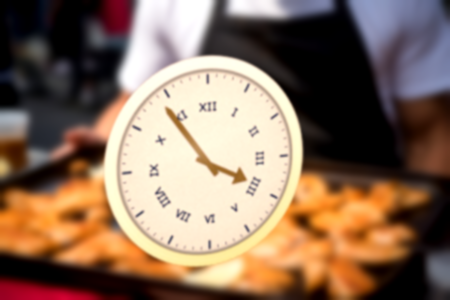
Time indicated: 3:54
